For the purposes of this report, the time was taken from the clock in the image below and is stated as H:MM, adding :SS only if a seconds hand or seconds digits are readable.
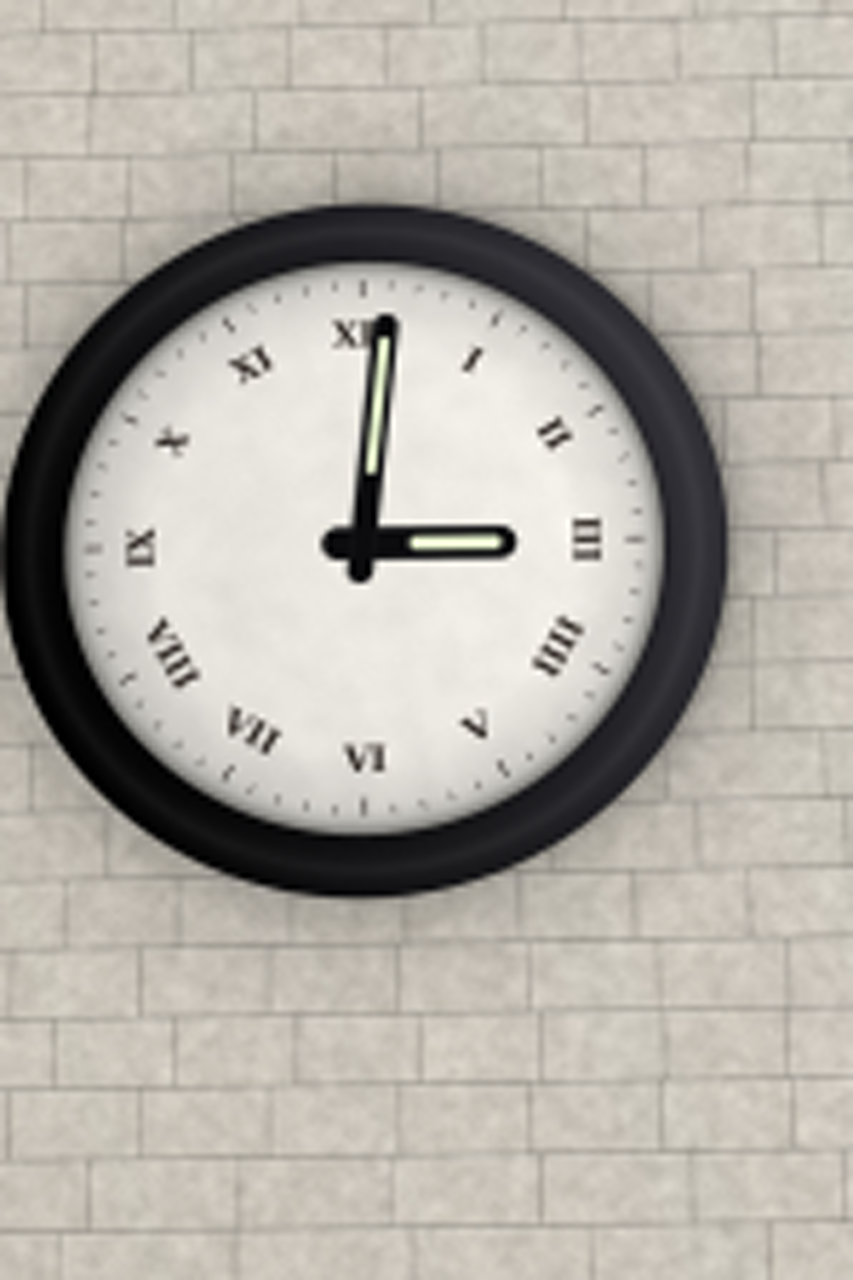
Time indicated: 3:01
